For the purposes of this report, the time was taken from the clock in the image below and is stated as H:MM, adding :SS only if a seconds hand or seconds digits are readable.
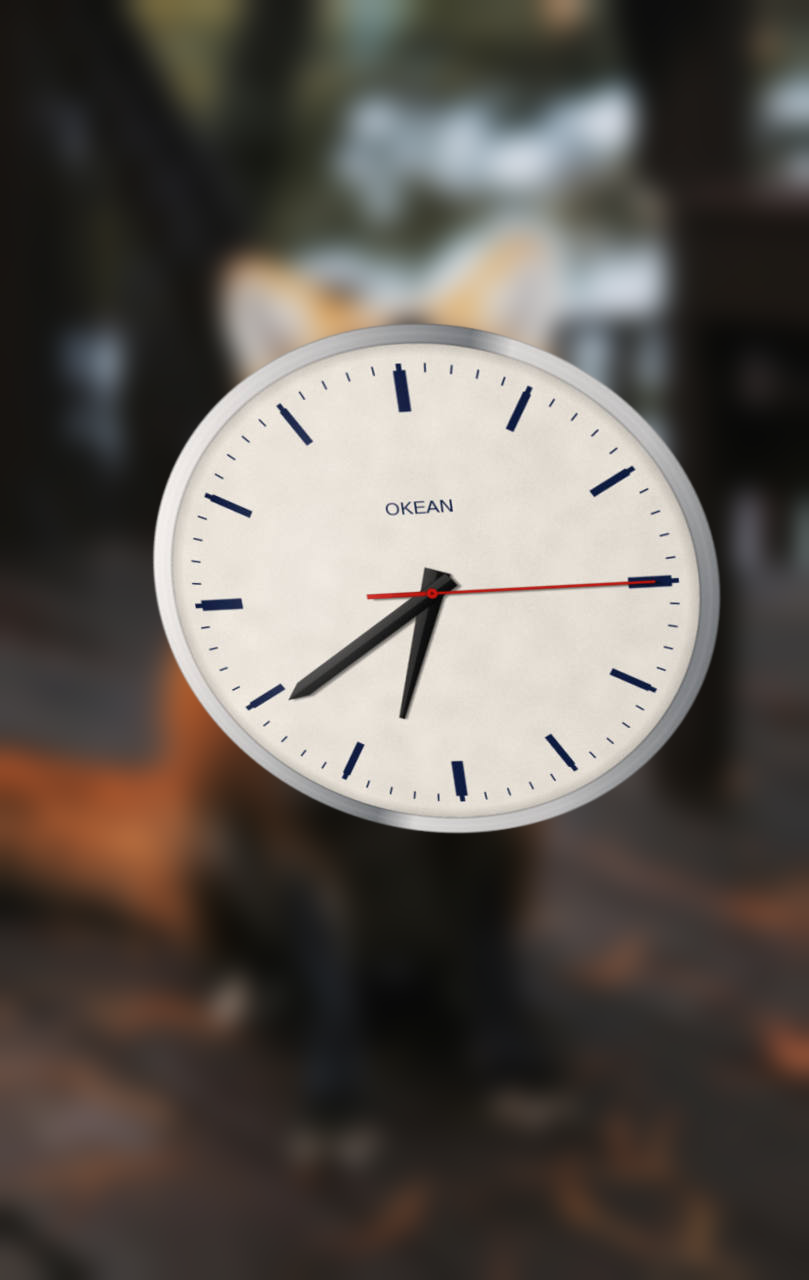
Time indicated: 6:39:15
